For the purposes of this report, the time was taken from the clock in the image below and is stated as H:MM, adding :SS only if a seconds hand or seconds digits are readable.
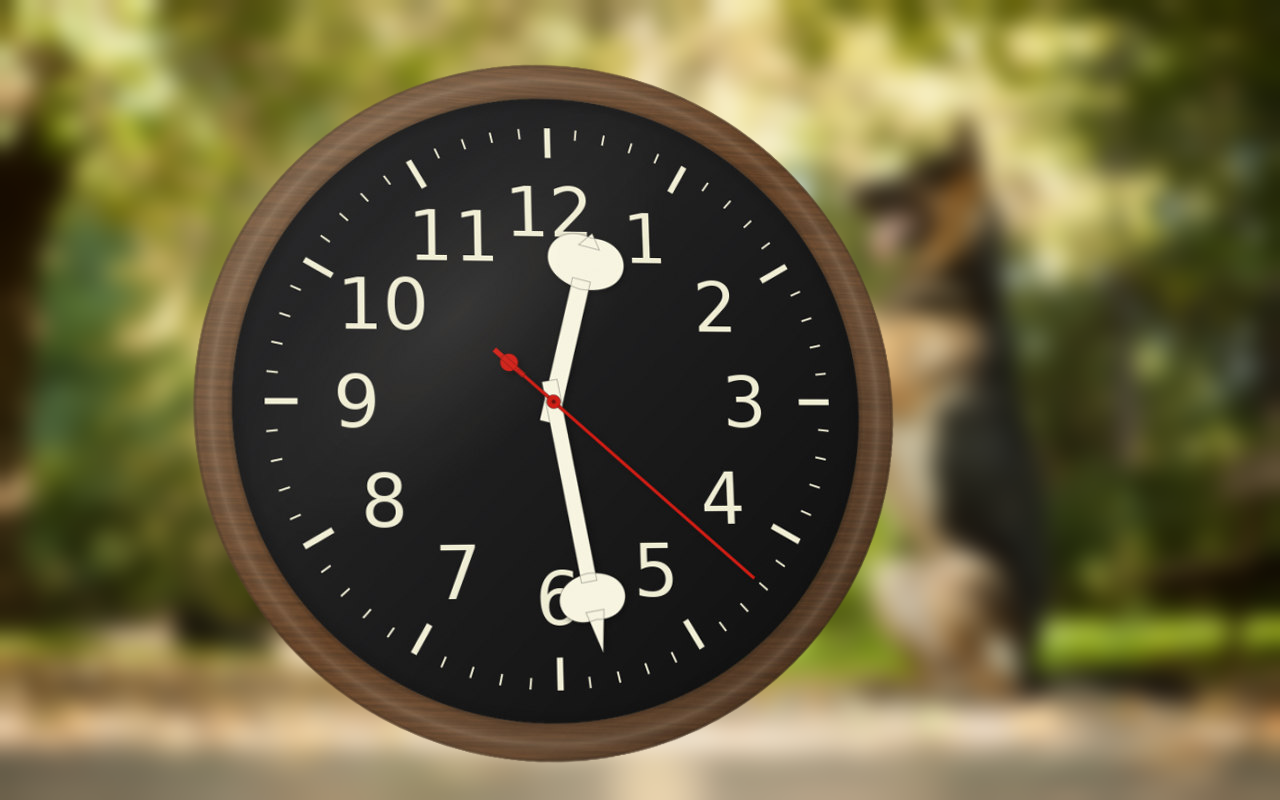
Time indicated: 12:28:22
